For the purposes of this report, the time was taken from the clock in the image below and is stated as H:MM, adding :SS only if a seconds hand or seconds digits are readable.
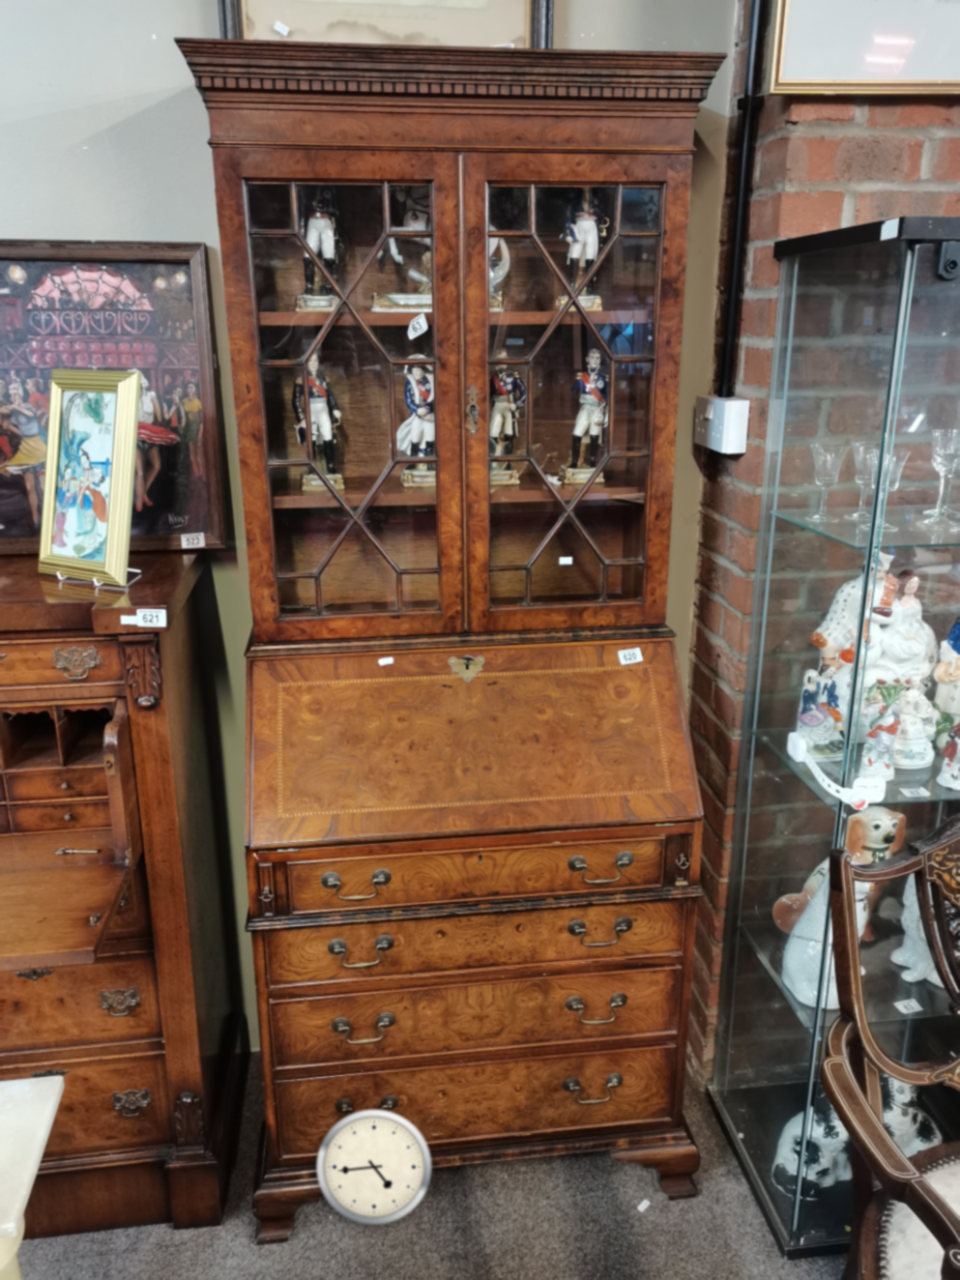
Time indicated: 4:44
